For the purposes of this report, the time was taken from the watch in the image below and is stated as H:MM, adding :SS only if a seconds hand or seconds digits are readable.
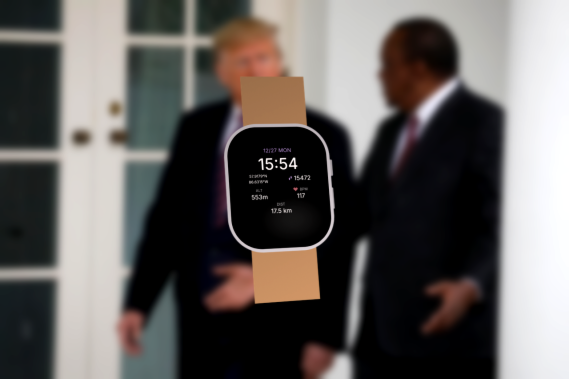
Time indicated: 15:54
